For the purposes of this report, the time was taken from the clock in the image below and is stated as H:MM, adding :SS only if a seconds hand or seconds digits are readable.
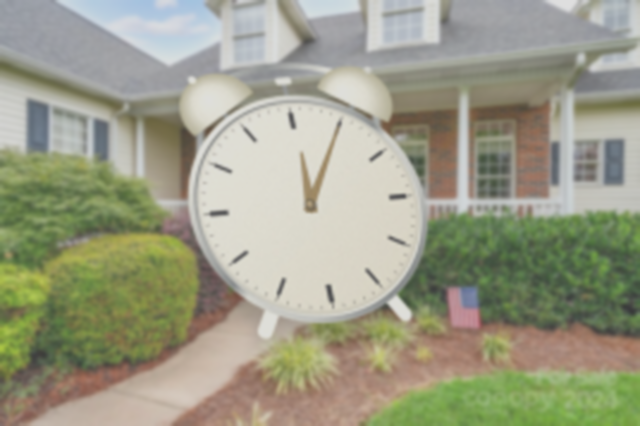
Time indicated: 12:05
